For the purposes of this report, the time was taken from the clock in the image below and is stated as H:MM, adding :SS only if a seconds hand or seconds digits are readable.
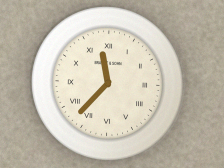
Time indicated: 11:37
